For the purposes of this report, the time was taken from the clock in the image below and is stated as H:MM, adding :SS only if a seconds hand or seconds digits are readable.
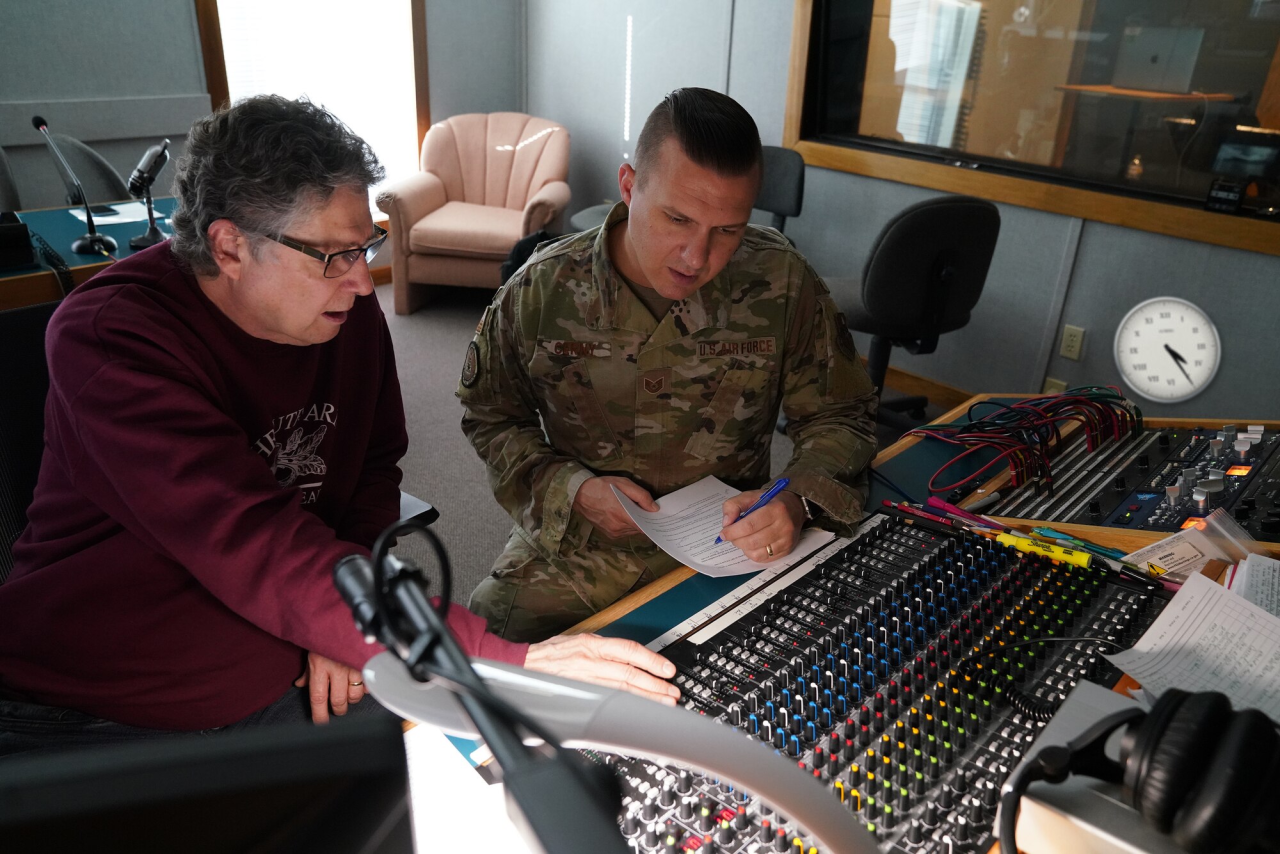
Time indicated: 4:25
